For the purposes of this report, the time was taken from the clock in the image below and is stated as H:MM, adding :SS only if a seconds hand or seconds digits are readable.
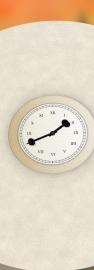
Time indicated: 1:41
